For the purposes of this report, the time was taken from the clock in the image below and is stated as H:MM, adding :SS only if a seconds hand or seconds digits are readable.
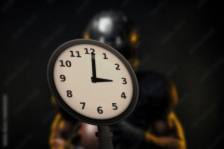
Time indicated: 3:01
